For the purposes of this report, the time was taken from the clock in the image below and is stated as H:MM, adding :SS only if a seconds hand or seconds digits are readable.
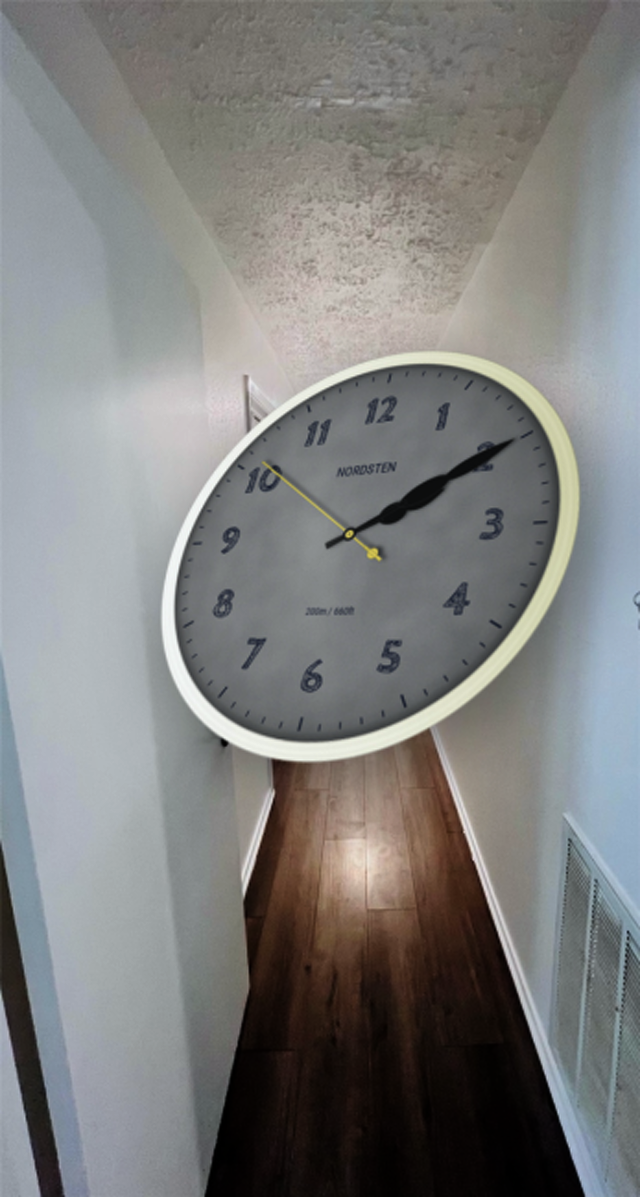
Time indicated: 2:09:51
